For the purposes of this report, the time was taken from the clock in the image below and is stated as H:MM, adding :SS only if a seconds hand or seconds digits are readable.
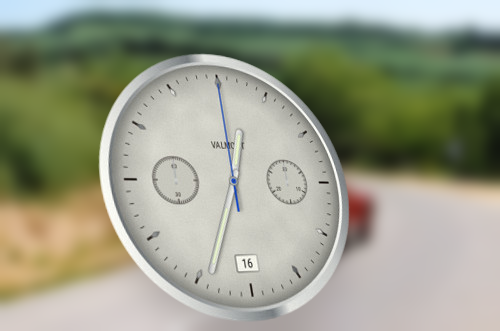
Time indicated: 12:34
